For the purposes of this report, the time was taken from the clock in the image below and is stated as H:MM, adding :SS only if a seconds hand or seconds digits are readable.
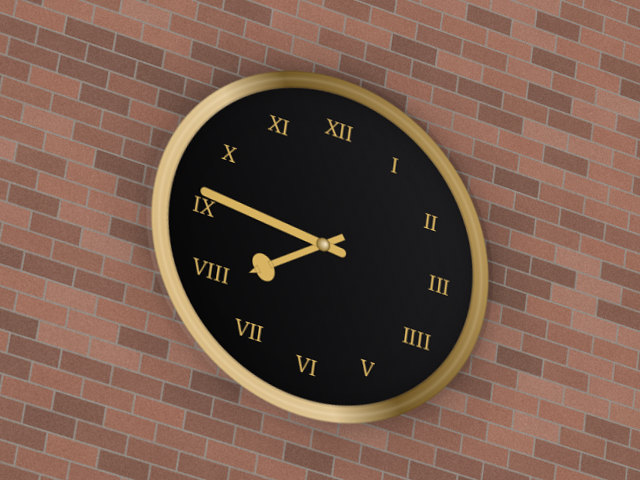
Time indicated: 7:46
